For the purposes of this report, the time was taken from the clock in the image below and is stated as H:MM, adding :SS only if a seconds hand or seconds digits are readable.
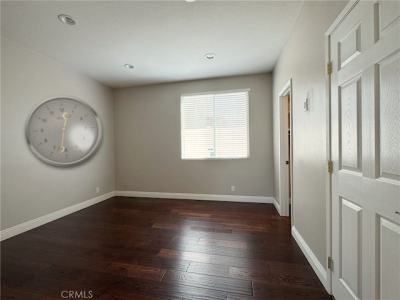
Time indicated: 12:32
